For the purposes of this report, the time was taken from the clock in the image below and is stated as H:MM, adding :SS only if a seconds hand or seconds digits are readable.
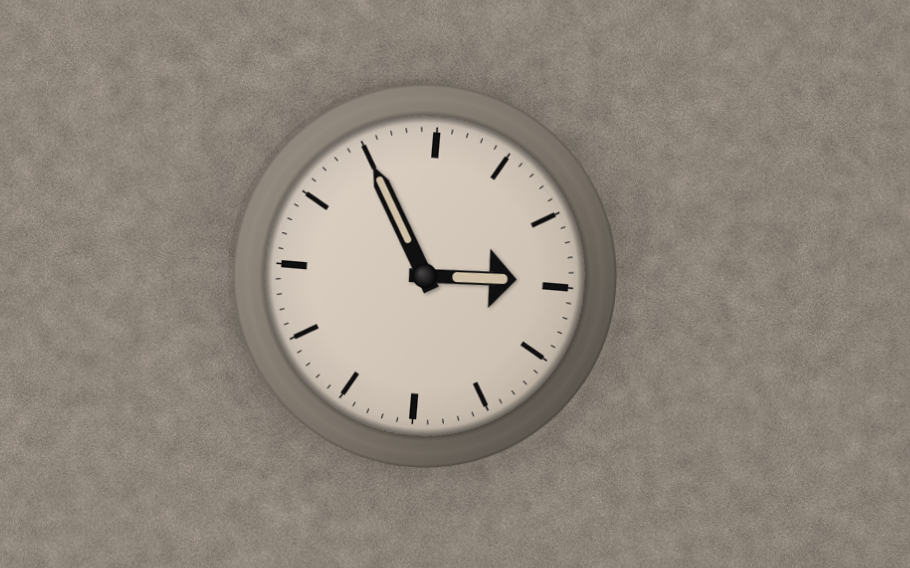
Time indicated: 2:55
